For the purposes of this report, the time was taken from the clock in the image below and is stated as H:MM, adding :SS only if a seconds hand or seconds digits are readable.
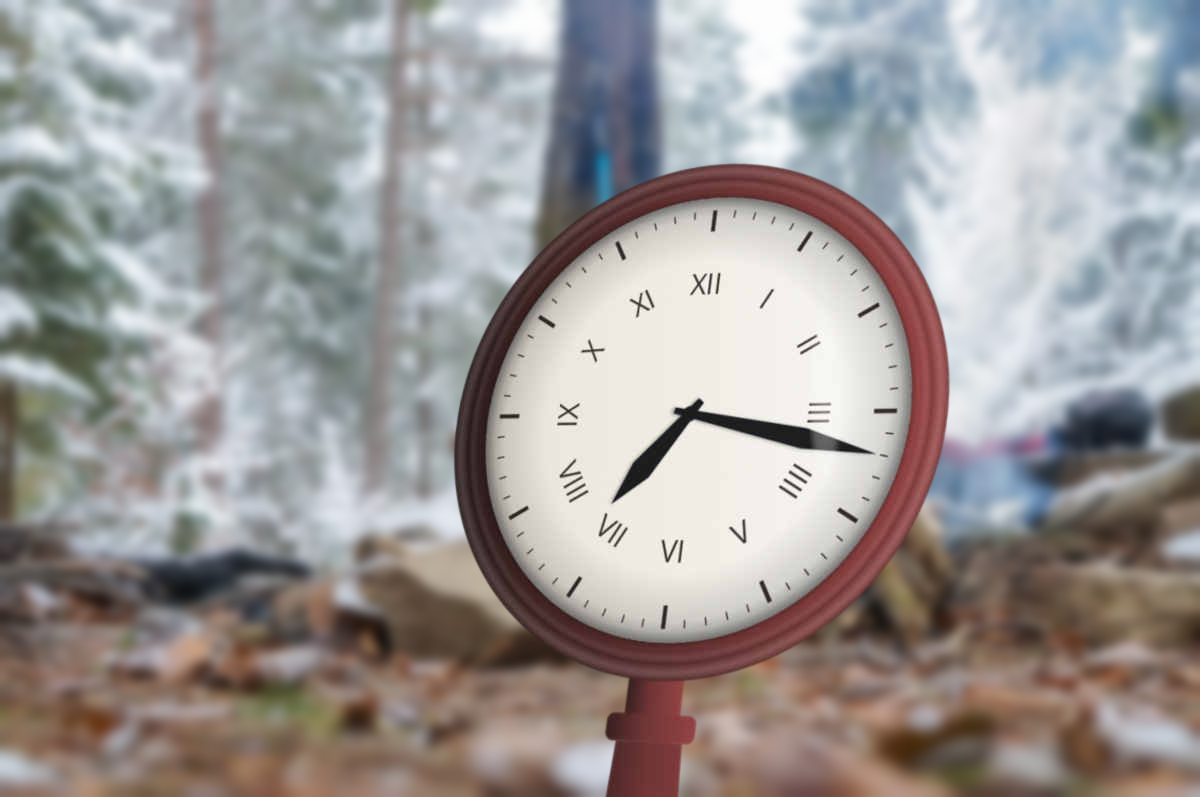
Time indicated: 7:17
